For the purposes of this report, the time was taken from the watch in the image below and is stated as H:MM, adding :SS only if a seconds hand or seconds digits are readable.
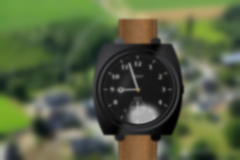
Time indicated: 8:57
